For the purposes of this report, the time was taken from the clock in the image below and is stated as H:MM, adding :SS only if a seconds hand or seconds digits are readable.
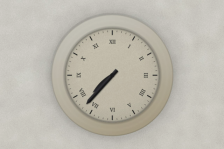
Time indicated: 7:37
